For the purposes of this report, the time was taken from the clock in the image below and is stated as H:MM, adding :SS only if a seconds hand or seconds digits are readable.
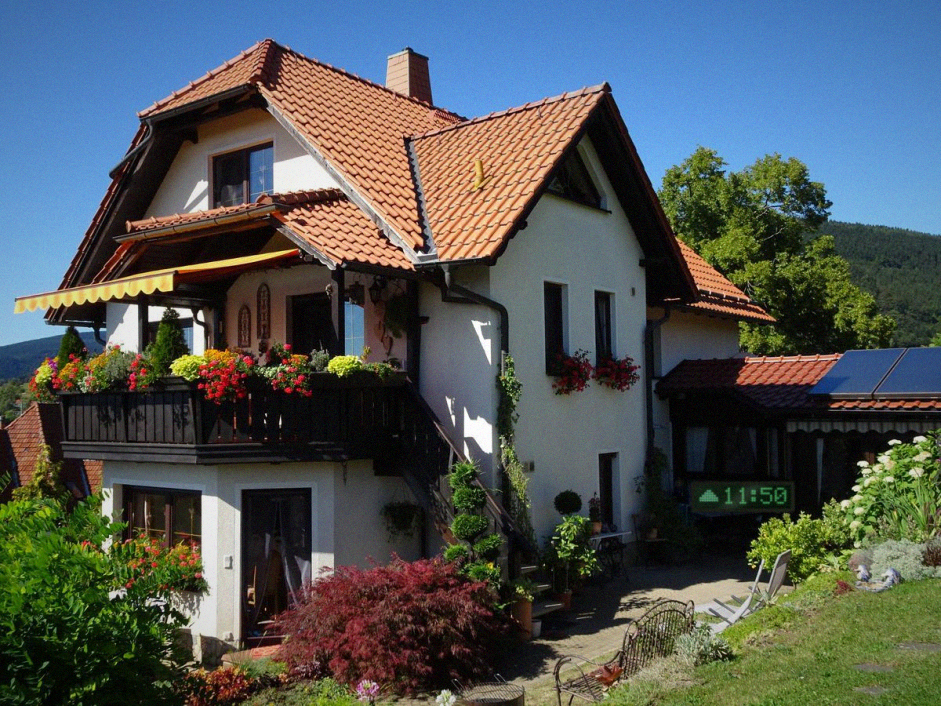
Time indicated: 11:50
